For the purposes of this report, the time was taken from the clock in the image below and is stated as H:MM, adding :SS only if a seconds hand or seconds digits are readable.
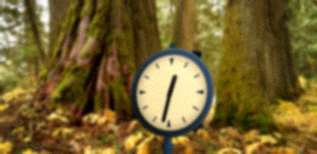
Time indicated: 12:32
